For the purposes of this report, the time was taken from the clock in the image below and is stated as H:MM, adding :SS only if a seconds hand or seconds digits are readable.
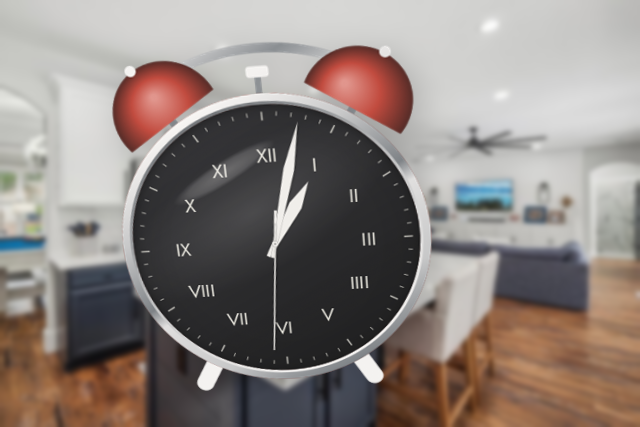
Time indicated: 1:02:31
